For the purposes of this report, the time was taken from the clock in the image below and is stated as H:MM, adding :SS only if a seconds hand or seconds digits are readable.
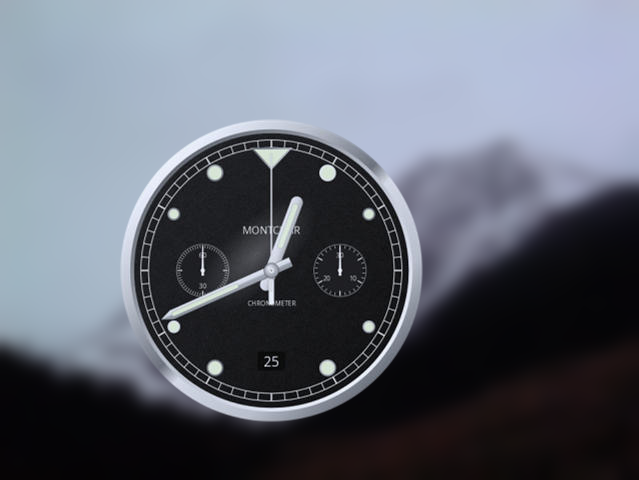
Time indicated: 12:41
